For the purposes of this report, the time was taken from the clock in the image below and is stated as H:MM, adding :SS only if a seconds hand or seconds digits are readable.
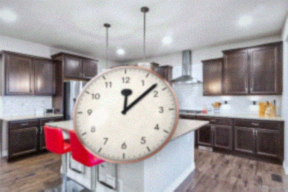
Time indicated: 12:08
